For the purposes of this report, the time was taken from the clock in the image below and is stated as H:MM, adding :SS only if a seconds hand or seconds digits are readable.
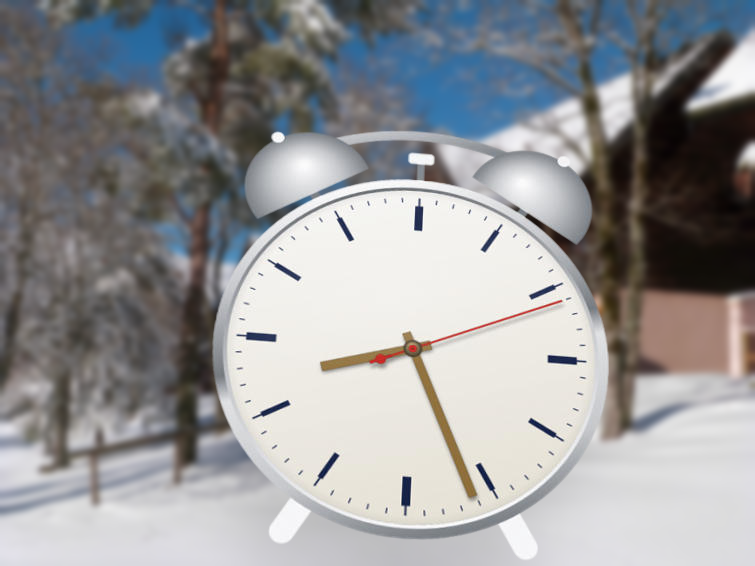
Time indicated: 8:26:11
